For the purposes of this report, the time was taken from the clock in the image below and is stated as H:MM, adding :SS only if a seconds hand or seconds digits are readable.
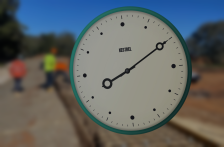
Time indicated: 8:10
